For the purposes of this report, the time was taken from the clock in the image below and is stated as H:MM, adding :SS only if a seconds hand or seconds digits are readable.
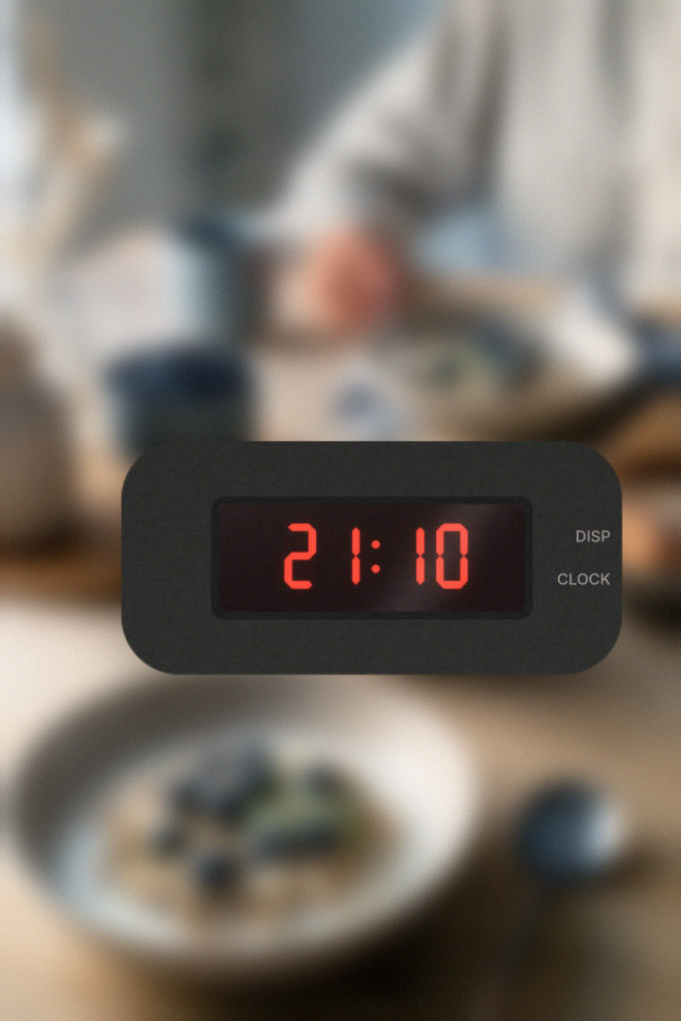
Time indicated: 21:10
